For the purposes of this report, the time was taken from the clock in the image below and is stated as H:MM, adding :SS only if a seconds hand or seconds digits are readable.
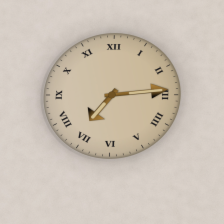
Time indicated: 7:14
